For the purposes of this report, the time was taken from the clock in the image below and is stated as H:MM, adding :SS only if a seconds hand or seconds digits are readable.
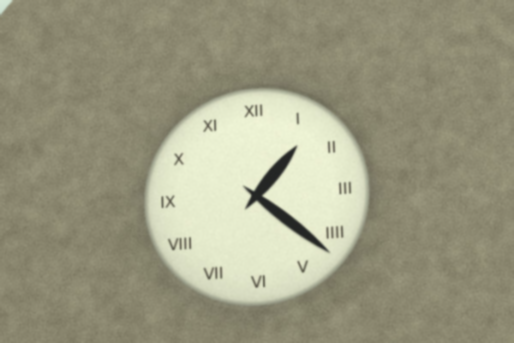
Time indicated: 1:22
